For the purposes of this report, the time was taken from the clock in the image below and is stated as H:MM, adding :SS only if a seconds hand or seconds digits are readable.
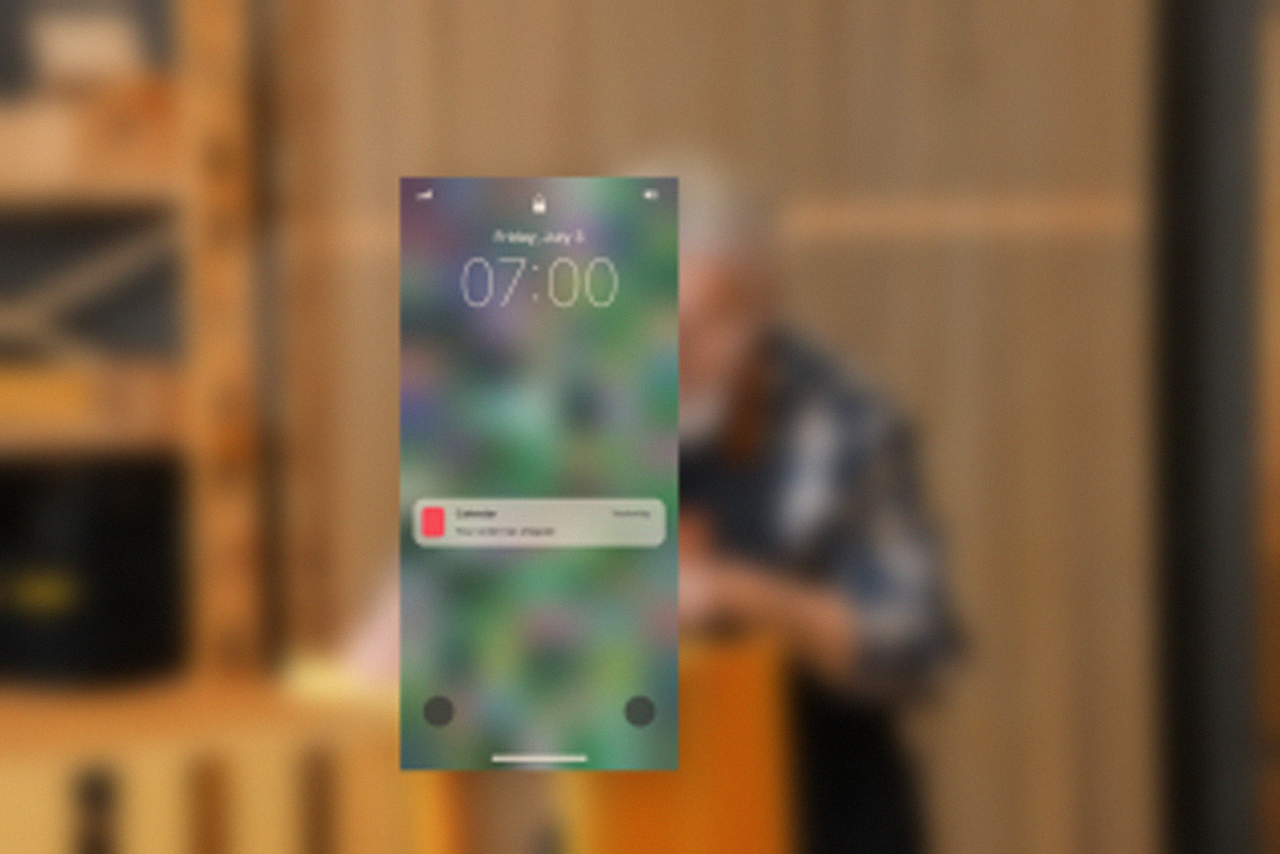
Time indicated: 7:00
